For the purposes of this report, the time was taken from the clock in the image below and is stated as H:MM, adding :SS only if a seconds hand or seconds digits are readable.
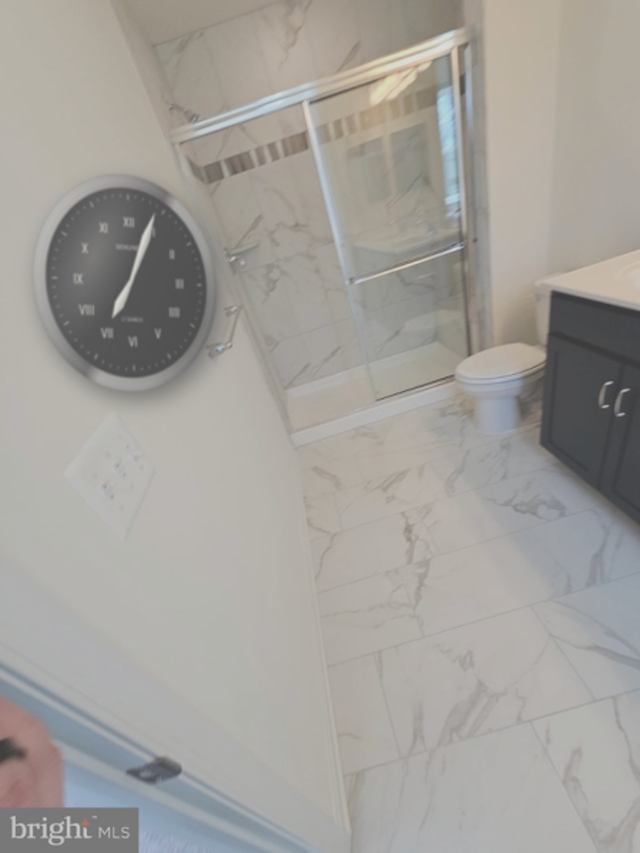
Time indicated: 7:04
